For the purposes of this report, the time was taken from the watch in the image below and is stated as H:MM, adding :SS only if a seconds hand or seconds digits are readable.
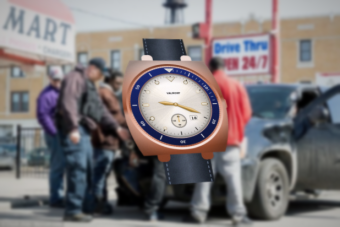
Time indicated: 9:19
